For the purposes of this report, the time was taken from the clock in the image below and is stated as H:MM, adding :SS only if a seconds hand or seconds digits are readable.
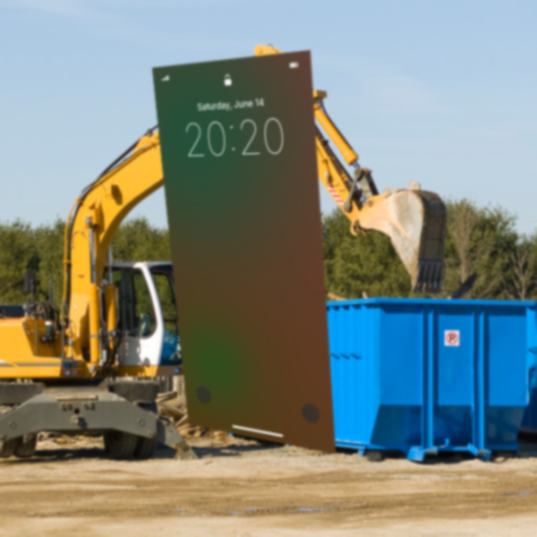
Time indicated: 20:20
